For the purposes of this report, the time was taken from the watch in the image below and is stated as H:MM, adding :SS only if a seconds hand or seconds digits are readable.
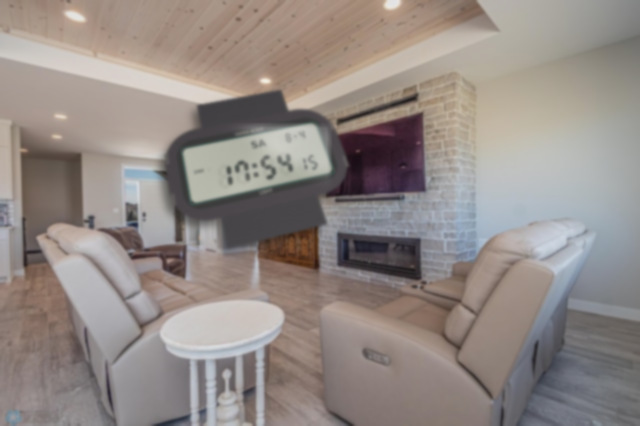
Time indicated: 17:54:15
